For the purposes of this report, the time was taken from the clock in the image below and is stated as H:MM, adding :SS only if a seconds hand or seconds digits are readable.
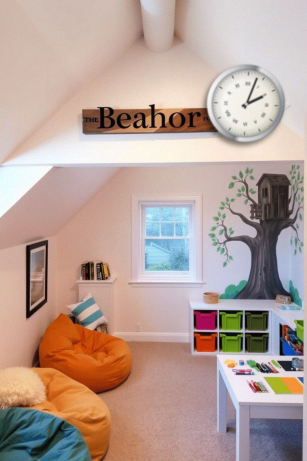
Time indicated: 2:03
